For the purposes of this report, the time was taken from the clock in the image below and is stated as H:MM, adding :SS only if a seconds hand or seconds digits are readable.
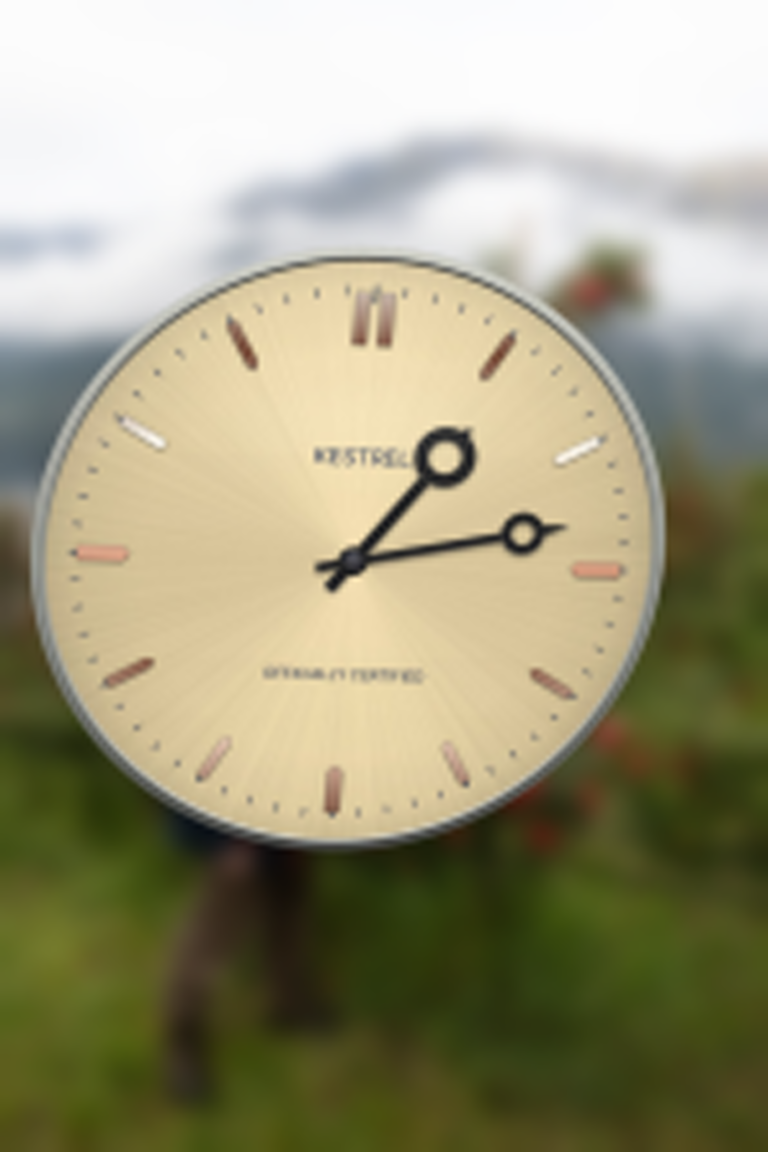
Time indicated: 1:13
